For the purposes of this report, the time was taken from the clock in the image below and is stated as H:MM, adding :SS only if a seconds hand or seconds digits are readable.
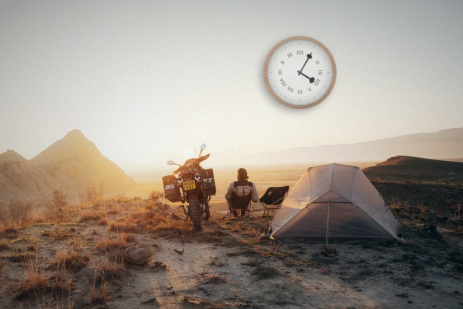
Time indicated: 4:05
